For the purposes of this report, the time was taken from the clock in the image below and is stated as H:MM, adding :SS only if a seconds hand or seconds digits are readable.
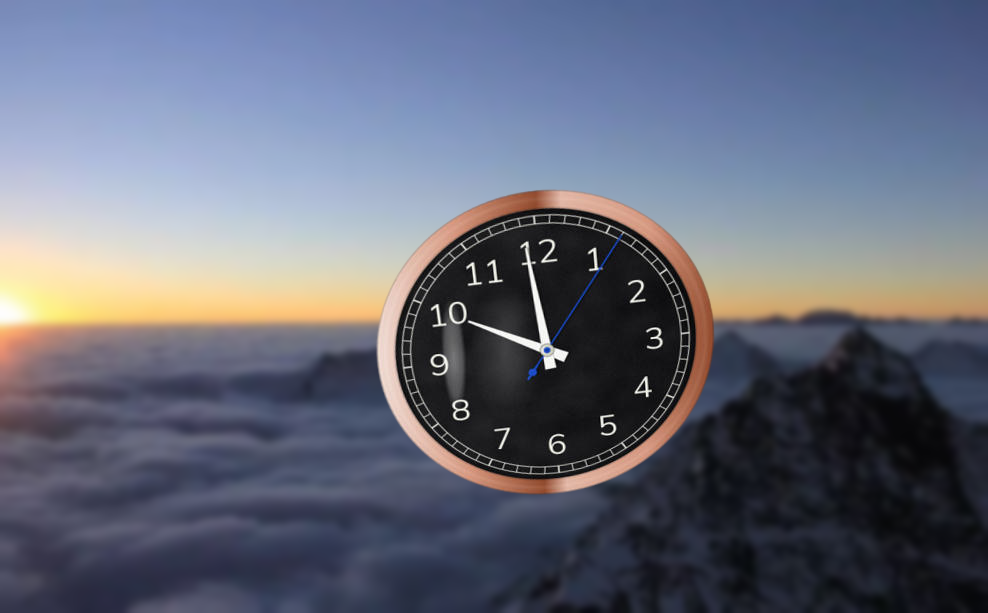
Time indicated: 9:59:06
